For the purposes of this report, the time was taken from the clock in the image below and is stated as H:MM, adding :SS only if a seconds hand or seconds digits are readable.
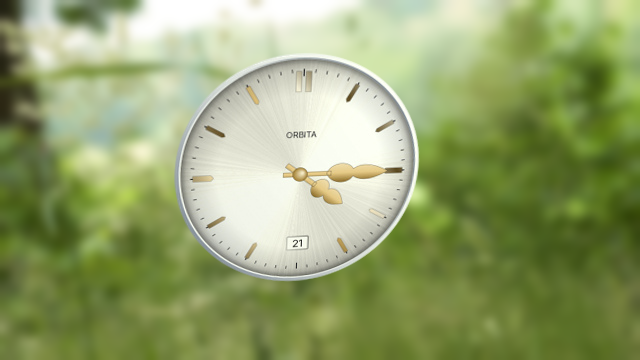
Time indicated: 4:15
